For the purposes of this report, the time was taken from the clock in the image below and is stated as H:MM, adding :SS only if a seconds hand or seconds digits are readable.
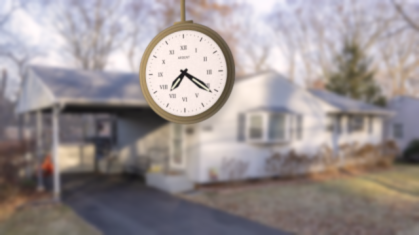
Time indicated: 7:21
